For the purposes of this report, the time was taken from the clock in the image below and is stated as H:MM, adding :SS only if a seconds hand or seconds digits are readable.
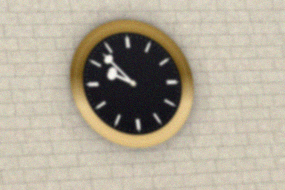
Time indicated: 9:53
